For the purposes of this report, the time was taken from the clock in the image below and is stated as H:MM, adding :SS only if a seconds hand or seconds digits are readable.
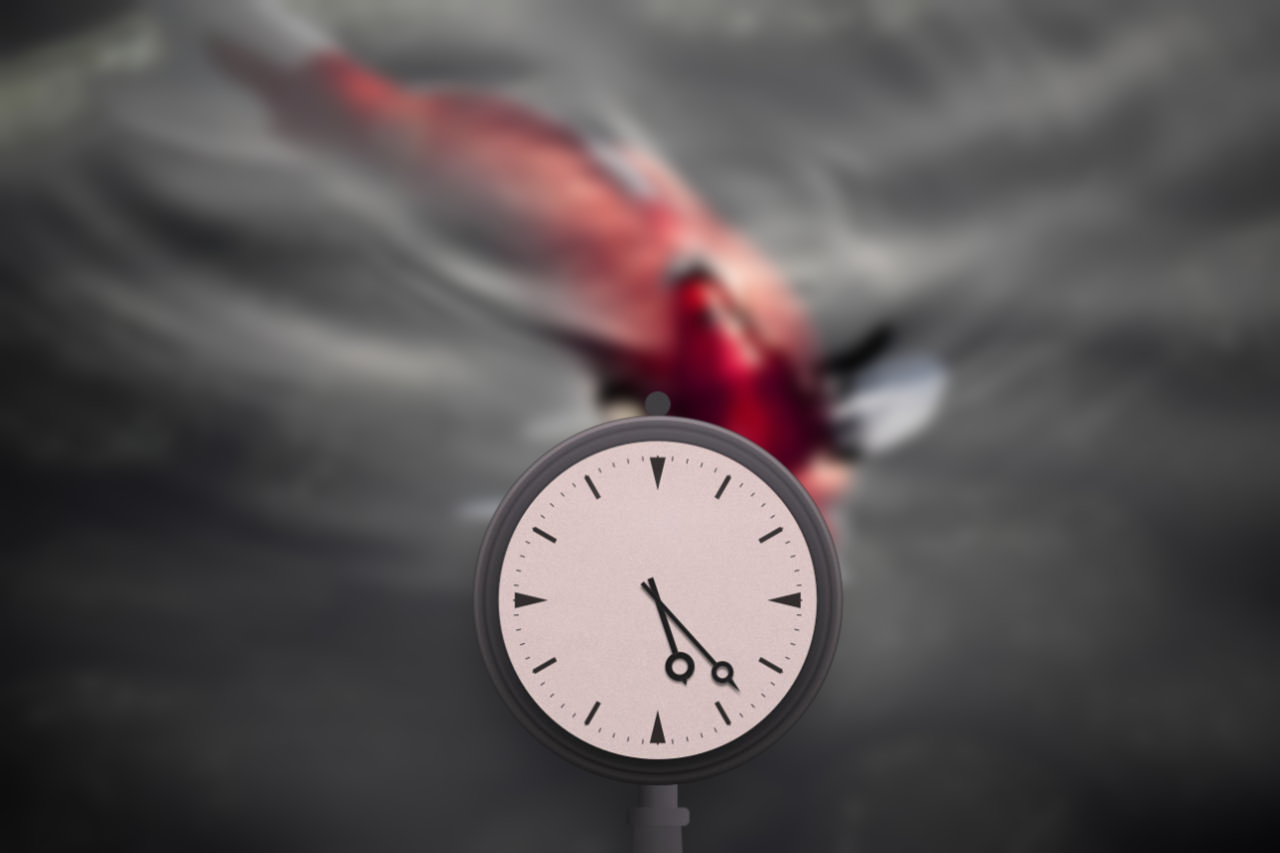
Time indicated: 5:23
